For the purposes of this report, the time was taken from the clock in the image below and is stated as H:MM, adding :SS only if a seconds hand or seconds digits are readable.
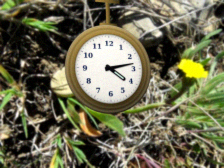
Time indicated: 4:13
